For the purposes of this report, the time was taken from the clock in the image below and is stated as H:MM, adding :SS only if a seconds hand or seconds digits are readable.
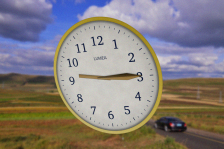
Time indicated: 9:15
